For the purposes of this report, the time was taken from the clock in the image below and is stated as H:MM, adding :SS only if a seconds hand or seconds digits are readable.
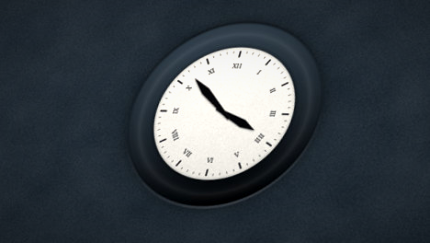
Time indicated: 3:52
